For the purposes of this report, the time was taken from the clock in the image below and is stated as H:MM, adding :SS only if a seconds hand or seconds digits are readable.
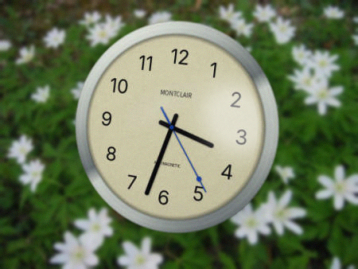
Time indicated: 3:32:24
